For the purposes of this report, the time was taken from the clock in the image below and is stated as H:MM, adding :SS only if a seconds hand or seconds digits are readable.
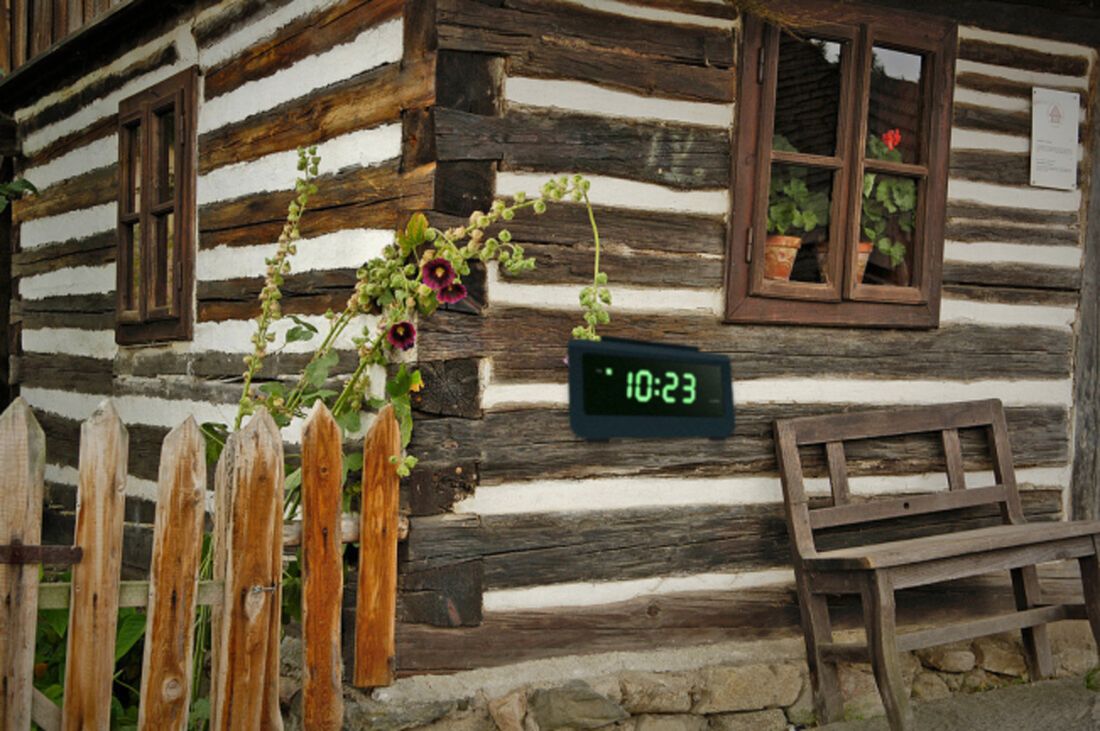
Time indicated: 10:23
